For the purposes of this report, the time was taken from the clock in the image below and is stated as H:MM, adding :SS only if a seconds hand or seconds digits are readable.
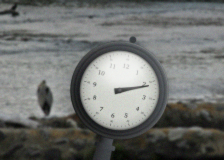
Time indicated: 2:11
